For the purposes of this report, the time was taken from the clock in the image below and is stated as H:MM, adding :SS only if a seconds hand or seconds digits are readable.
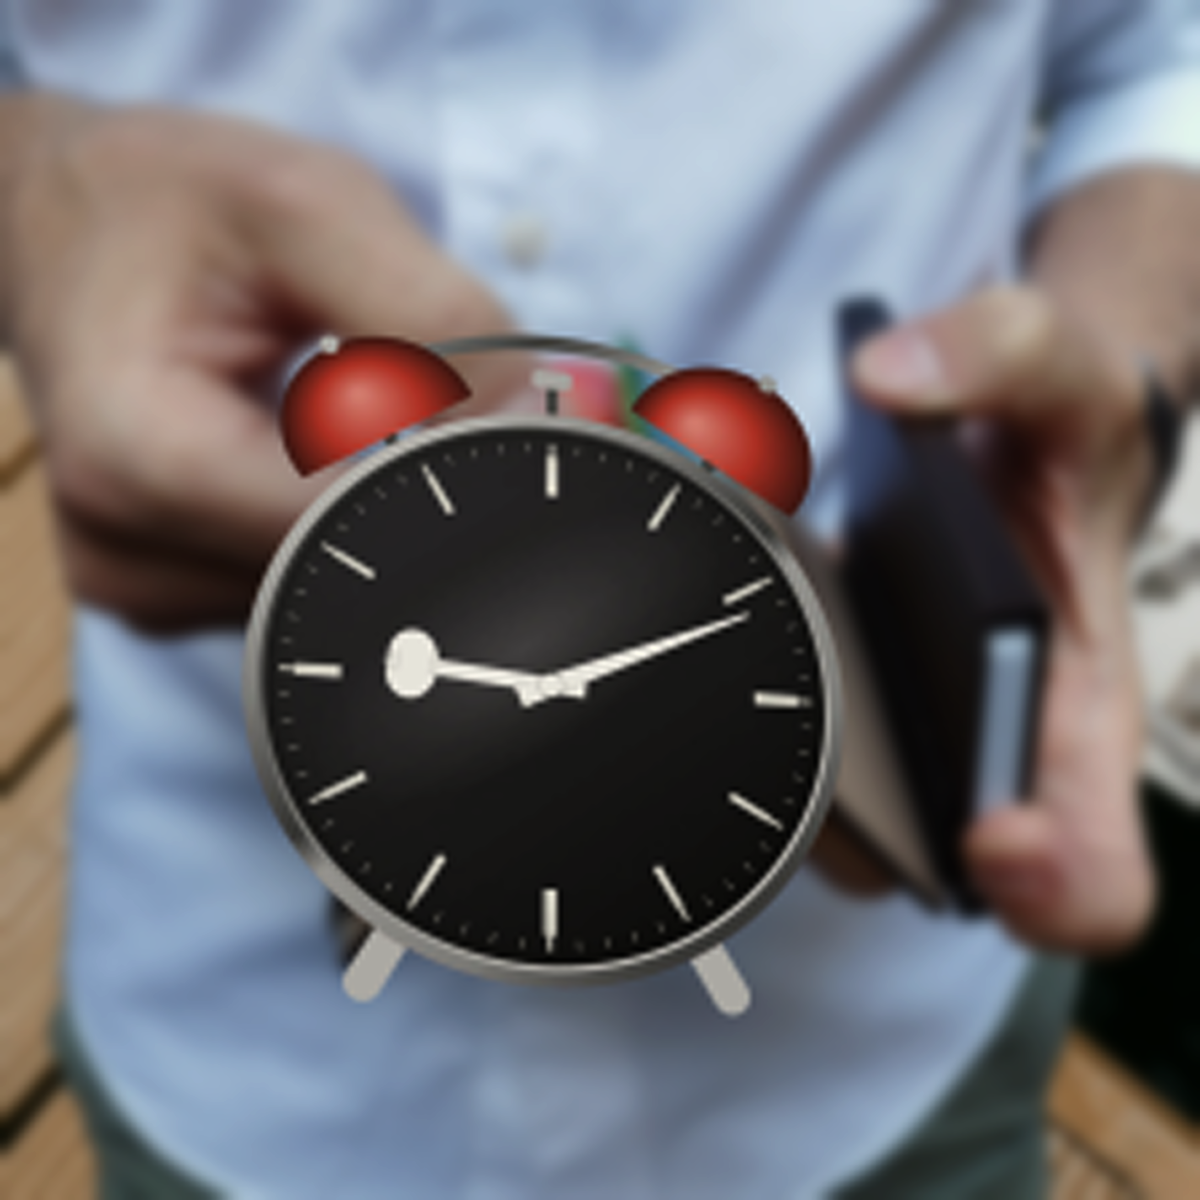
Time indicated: 9:11
